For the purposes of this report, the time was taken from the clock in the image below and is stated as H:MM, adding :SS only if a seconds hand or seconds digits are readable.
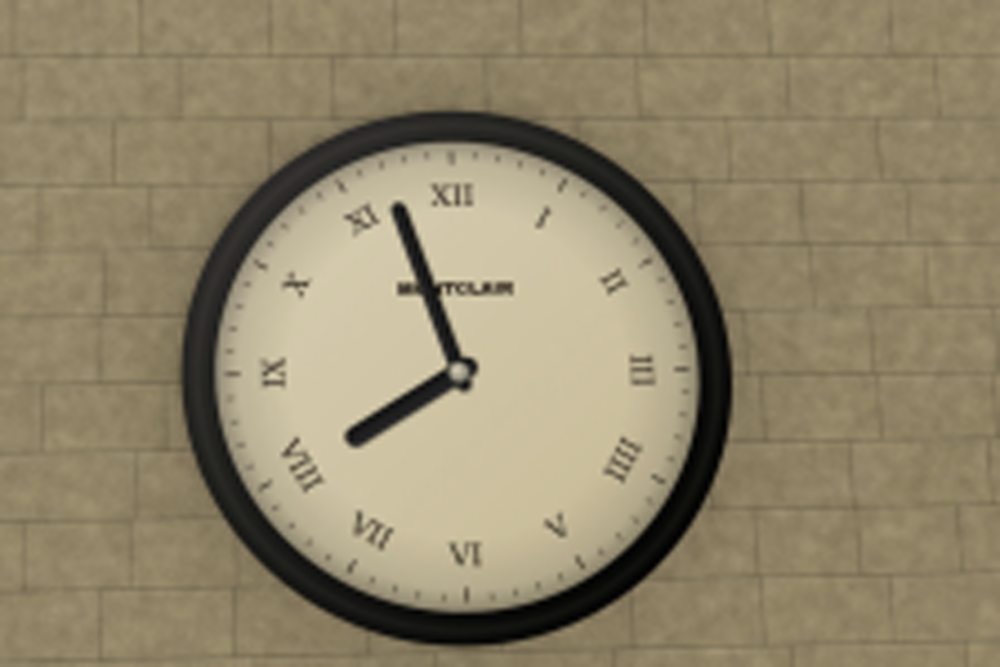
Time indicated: 7:57
